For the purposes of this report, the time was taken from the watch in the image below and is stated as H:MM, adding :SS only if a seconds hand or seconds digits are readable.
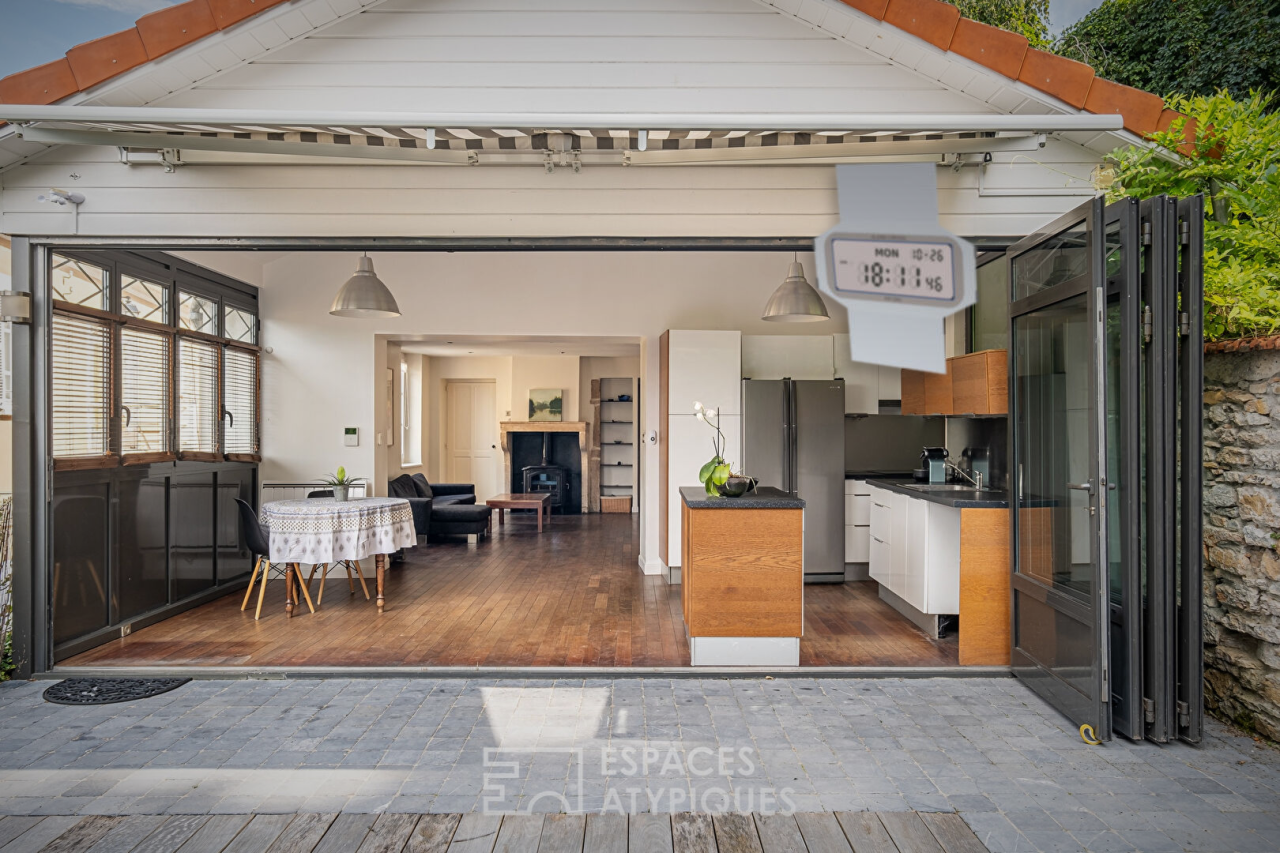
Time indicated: 18:11:46
